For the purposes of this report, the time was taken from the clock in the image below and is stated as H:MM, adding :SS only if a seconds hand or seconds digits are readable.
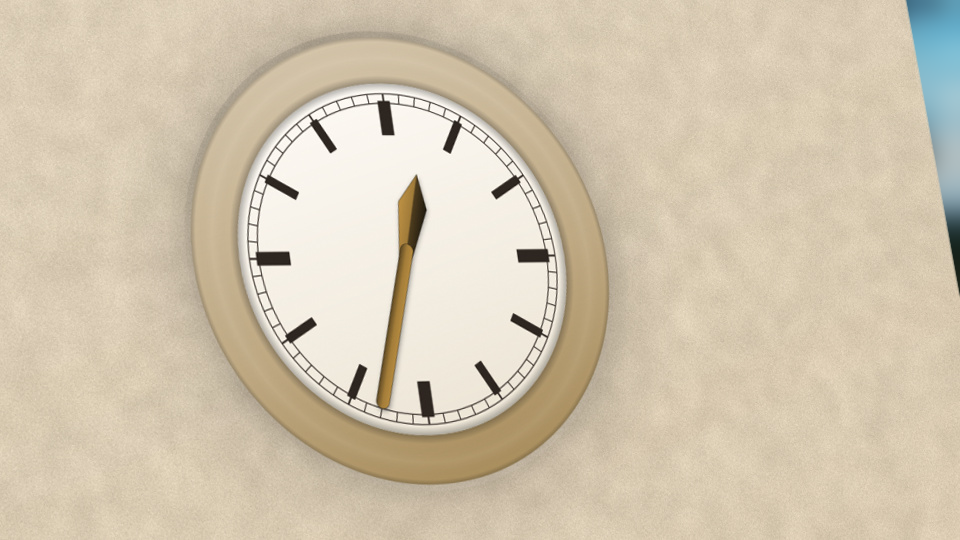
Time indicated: 12:33
